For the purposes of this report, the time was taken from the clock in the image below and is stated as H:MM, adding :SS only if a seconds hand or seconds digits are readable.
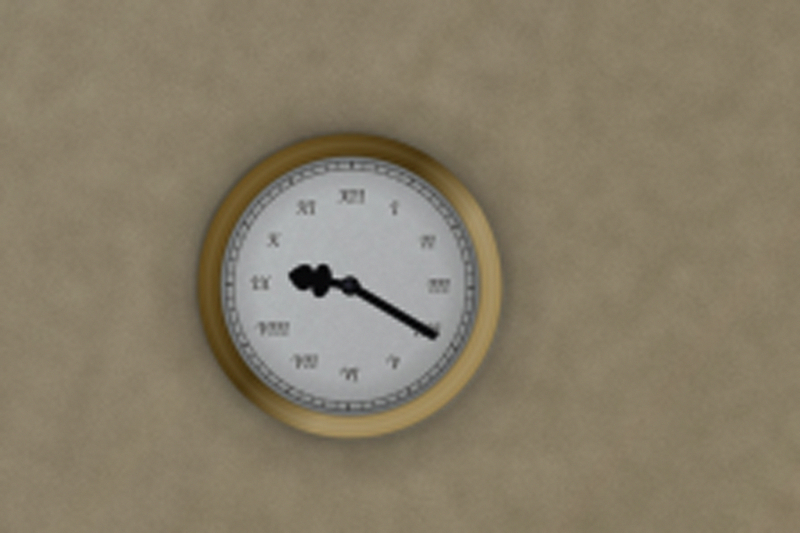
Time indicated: 9:20
